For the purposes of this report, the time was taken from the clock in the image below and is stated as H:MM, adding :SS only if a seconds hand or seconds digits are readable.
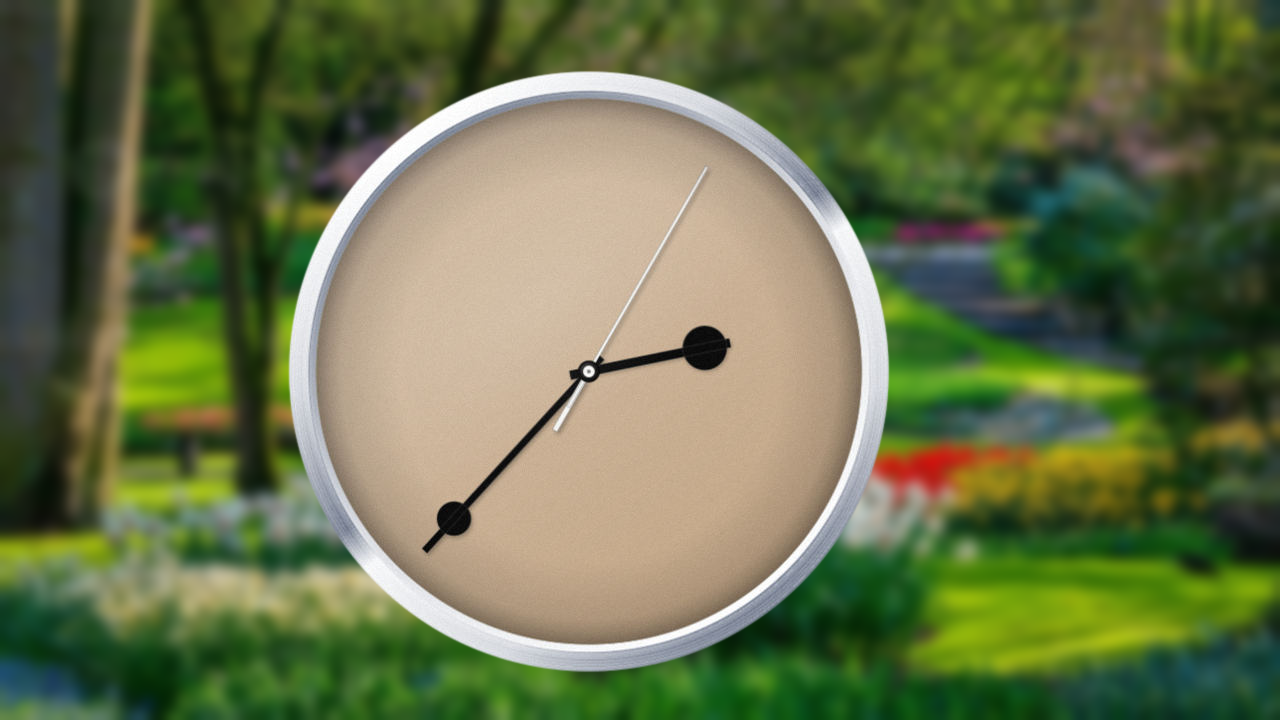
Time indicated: 2:37:05
